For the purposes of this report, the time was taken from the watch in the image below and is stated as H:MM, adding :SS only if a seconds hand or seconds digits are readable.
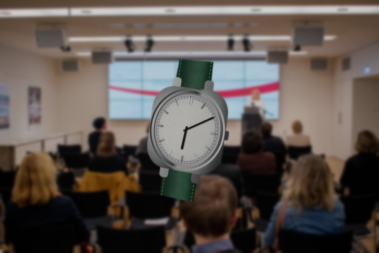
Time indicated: 6:10
